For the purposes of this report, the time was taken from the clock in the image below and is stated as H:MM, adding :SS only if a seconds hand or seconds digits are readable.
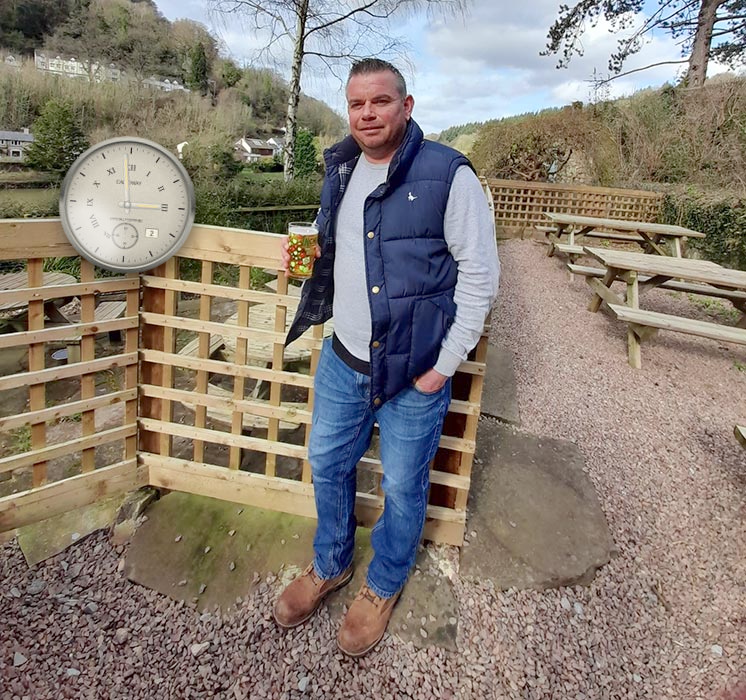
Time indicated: 2:59
